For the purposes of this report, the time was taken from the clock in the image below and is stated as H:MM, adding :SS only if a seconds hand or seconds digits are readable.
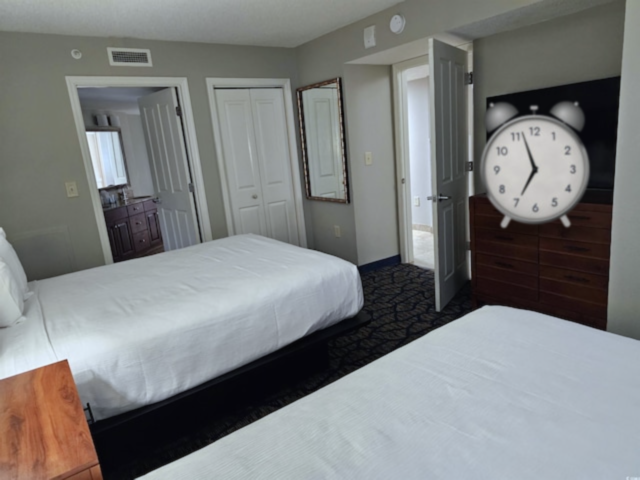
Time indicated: 6:57
